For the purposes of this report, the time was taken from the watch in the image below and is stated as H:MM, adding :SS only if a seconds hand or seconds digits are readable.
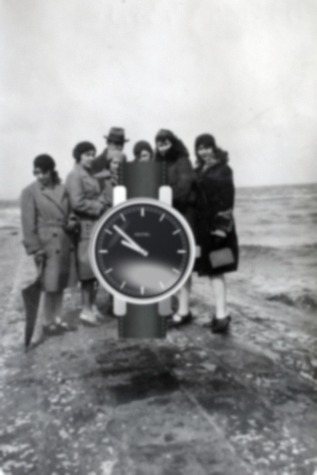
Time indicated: 9:52
